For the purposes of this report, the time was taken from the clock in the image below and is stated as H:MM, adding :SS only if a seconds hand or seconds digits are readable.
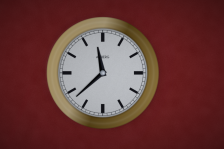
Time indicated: 11:38
